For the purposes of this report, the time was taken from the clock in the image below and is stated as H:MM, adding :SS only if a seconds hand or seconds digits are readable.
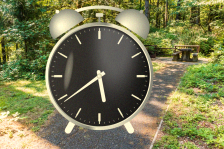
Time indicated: 5:39
